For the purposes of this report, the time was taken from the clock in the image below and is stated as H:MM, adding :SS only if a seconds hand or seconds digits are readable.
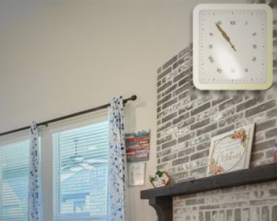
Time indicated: 10:54
